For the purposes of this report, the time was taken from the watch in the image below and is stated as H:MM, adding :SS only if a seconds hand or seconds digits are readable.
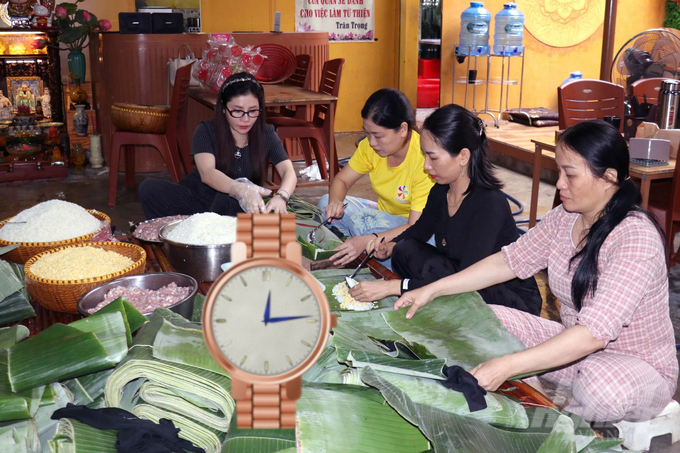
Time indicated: 12:14
